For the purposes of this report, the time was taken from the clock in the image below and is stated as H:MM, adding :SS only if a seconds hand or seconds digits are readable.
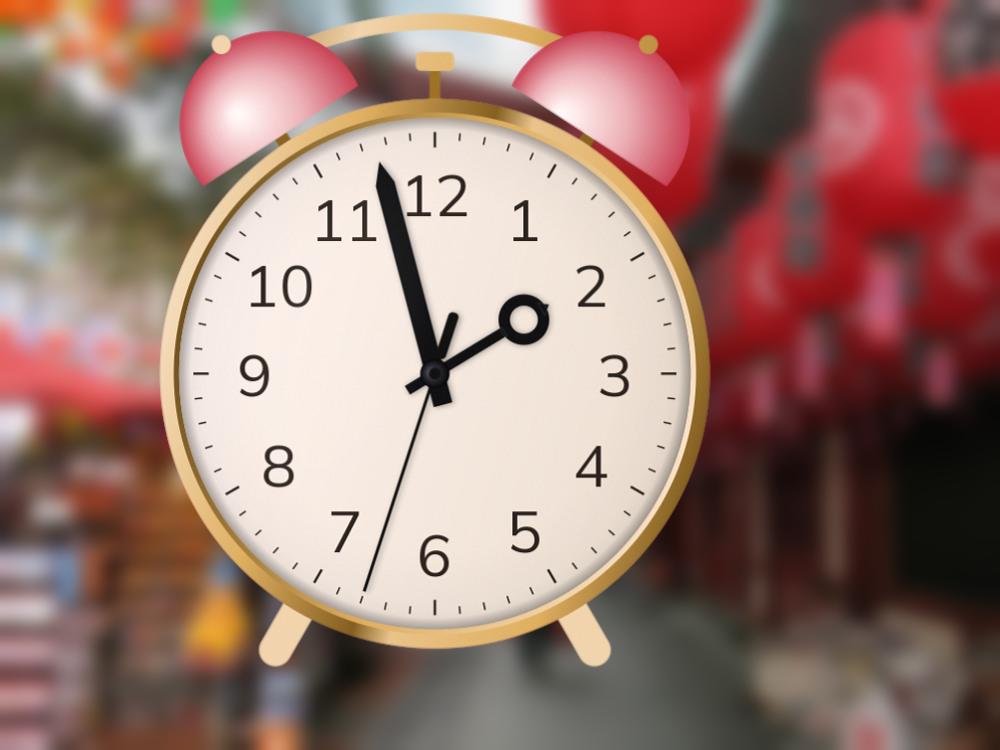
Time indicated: 1:57:33
